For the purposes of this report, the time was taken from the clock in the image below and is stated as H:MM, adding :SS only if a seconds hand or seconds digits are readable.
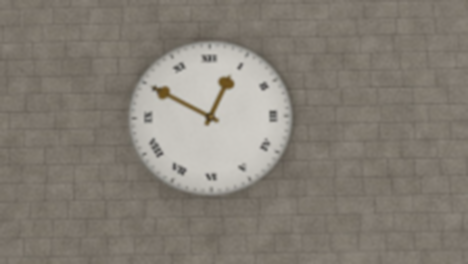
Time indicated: 12:50
